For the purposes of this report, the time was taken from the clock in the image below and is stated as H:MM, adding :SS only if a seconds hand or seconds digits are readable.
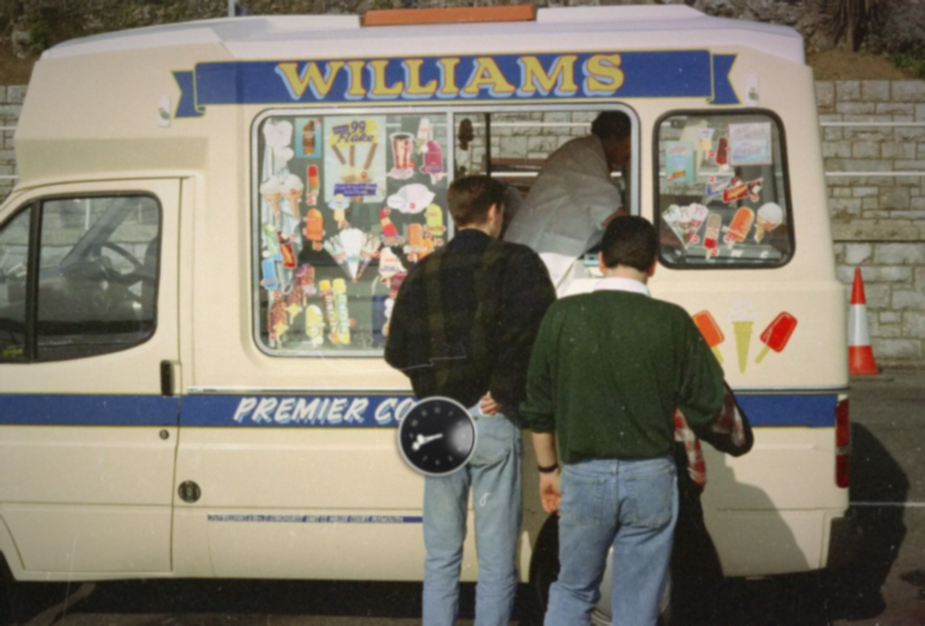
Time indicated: 8:41
